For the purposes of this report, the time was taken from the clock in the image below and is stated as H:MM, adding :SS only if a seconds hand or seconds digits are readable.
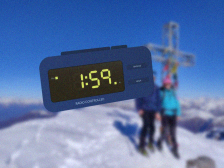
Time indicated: 1:59
